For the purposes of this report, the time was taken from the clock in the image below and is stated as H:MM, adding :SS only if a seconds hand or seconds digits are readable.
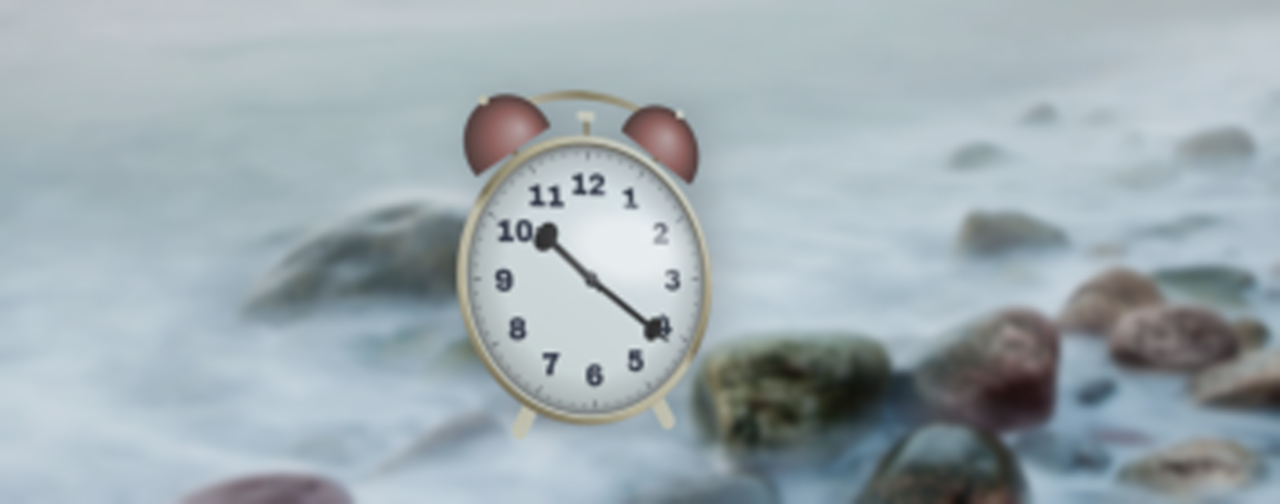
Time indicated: 10:21
